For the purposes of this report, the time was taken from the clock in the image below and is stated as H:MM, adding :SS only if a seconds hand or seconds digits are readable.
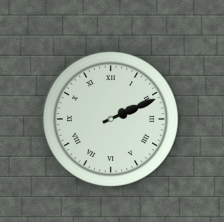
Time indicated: 2:11
